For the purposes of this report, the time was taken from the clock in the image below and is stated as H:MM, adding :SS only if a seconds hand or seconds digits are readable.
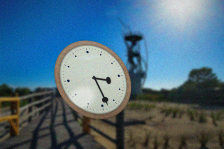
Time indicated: 3:28
